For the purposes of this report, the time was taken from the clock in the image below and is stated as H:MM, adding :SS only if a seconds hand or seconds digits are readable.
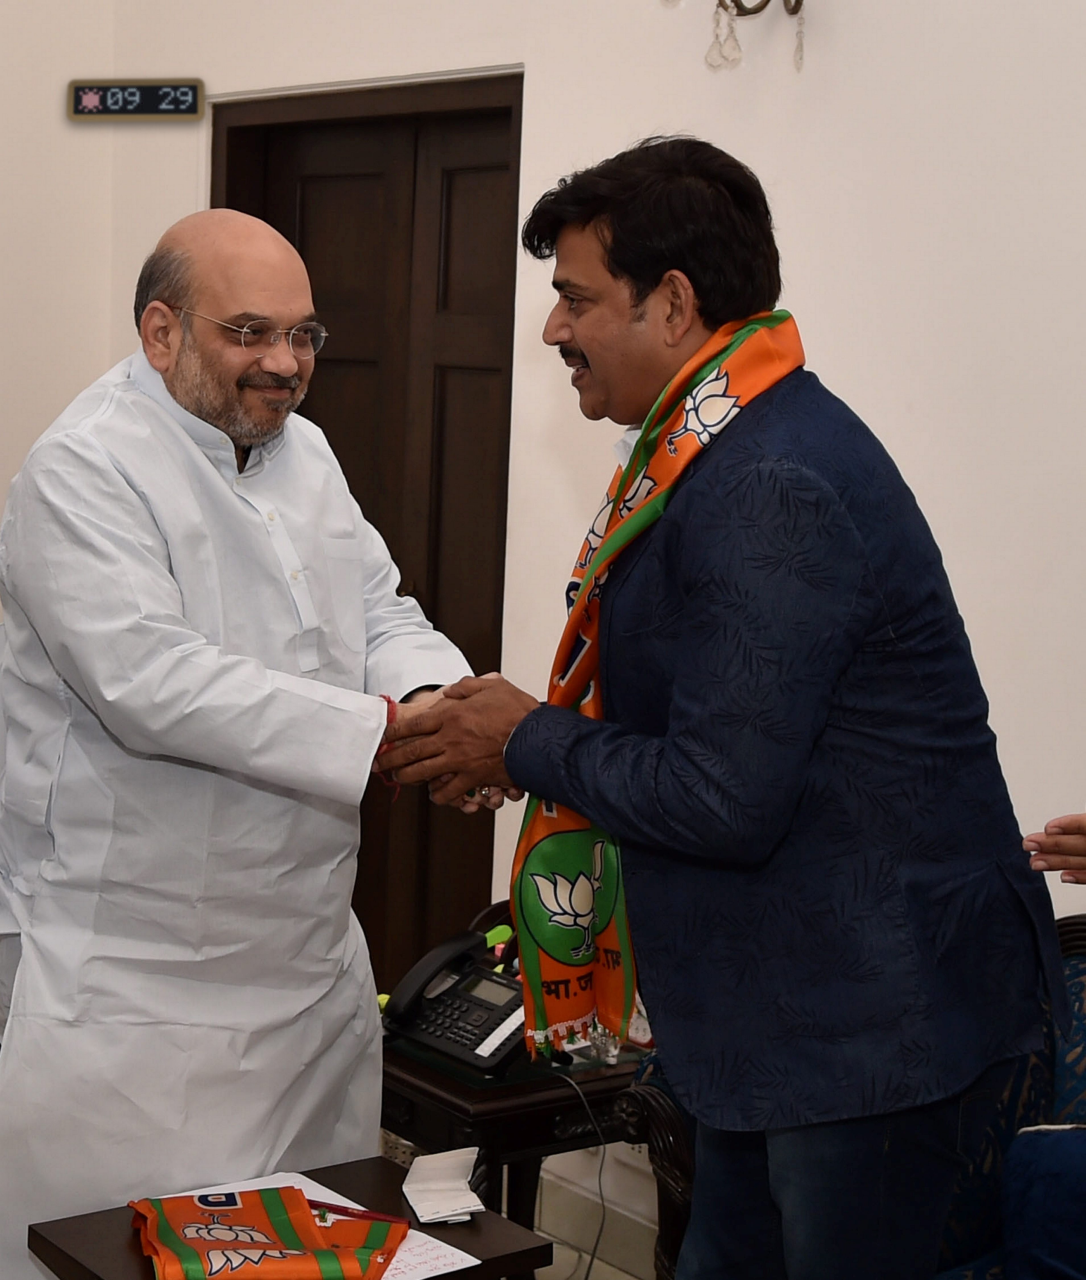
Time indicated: 9:29
